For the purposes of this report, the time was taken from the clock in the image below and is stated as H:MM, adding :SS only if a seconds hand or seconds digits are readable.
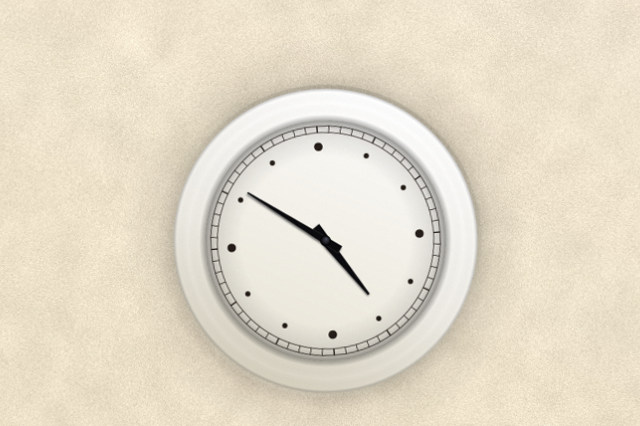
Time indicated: 4:51
